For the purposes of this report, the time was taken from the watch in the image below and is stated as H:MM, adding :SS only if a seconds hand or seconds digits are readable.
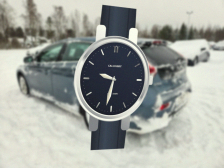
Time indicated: 9:32
